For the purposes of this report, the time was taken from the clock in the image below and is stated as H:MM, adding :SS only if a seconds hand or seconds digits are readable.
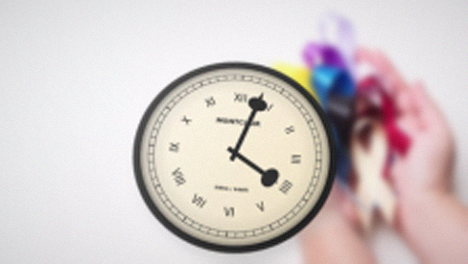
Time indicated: 4:03
